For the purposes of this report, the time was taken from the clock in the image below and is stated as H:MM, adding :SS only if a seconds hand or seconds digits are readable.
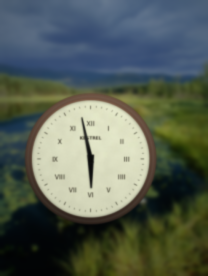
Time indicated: 5:58
